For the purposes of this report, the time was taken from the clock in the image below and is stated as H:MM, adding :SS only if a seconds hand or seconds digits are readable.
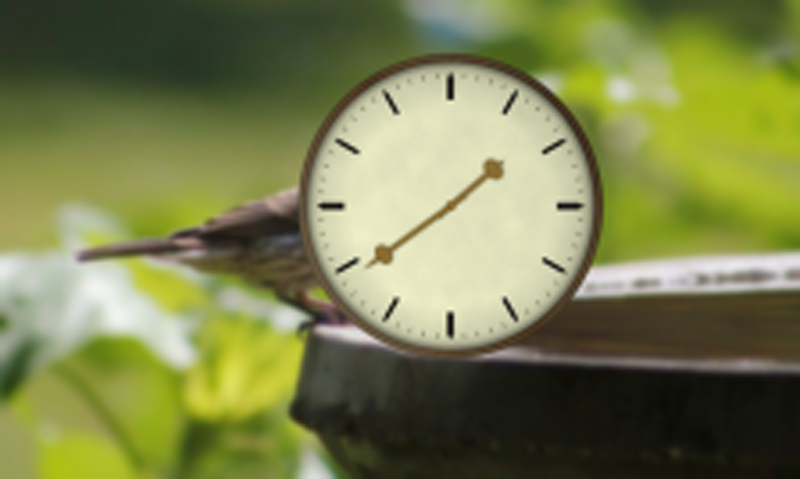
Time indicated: 1:39
